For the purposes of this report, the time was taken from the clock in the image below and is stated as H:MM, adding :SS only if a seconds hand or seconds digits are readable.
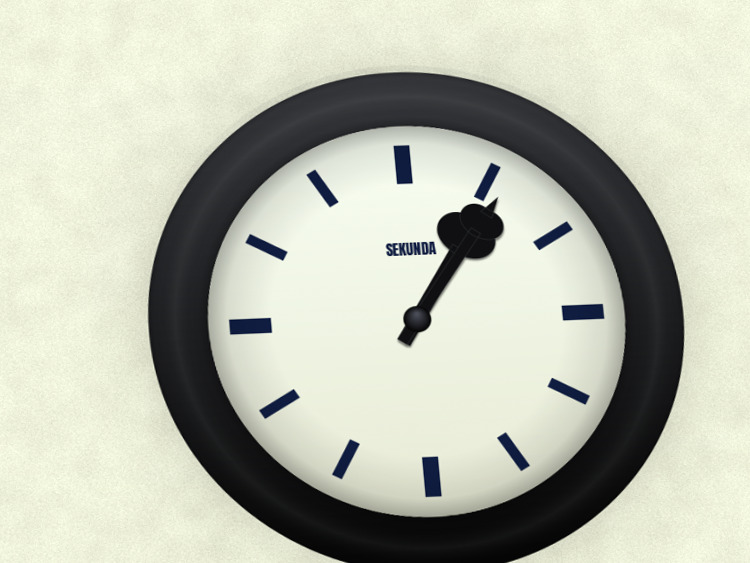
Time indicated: 1:06
